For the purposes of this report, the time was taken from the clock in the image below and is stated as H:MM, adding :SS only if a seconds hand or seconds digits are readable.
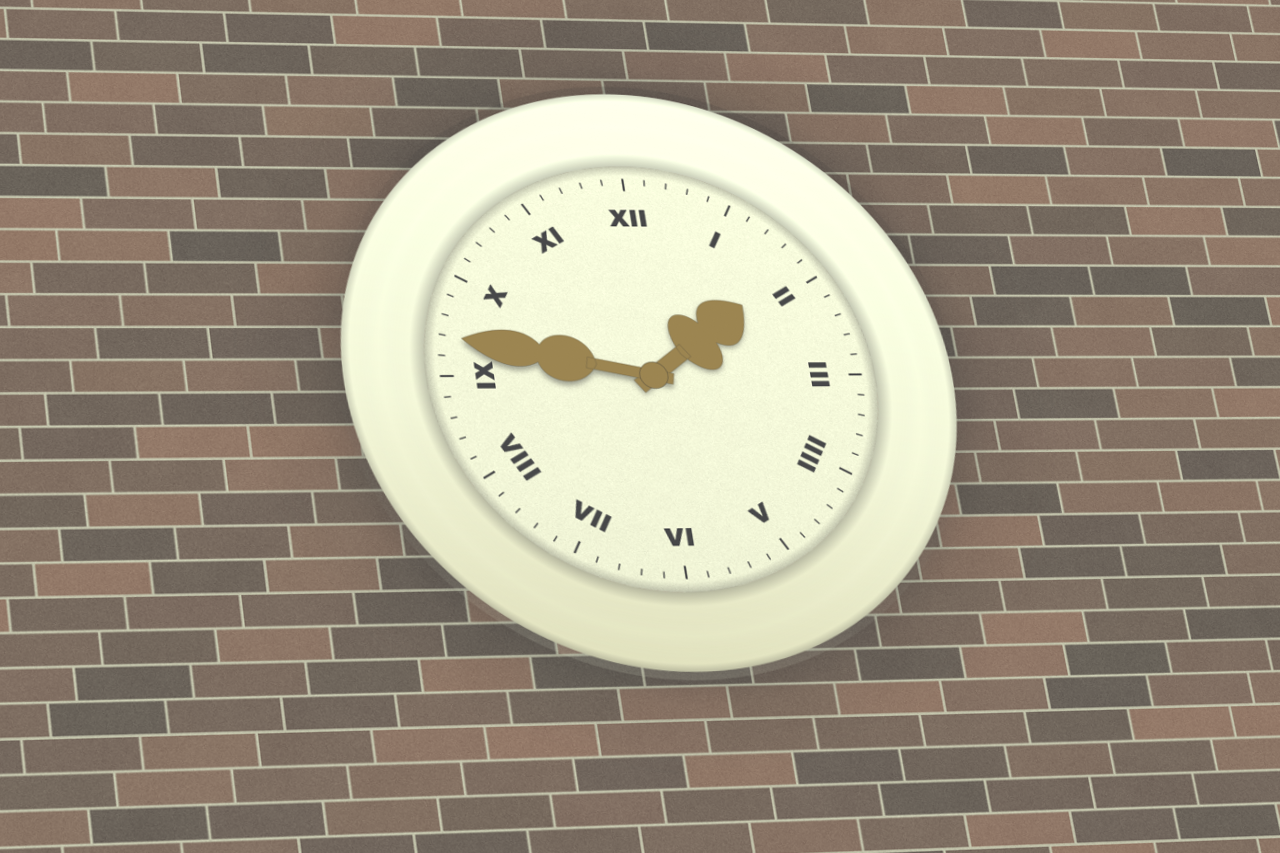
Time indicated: 1:47
